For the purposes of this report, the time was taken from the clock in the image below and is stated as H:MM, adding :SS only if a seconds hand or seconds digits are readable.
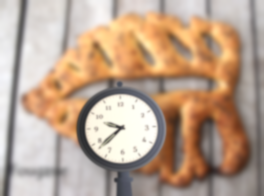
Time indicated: 9:38
